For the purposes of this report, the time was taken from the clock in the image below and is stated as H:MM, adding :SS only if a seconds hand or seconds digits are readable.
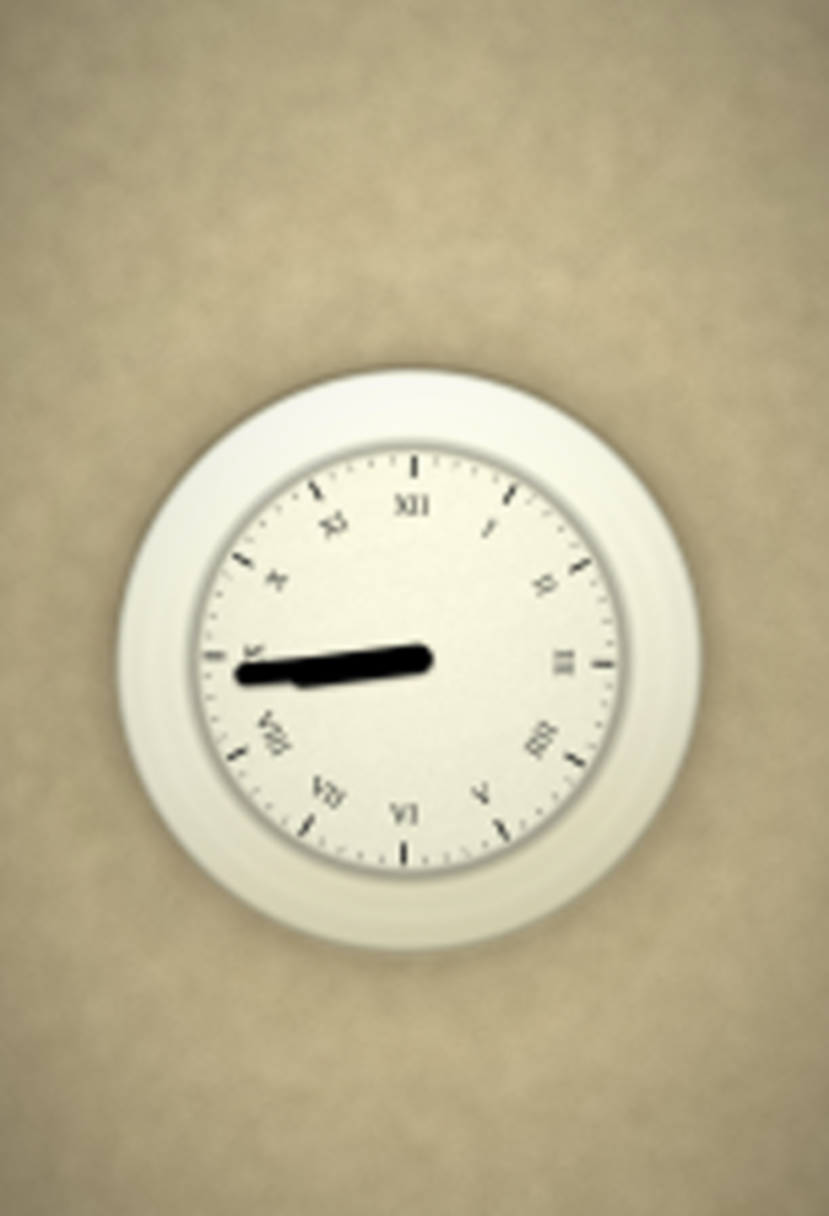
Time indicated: 8:44
